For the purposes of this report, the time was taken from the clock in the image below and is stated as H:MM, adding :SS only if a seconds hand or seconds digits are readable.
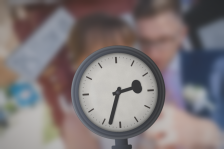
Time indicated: 2:33
